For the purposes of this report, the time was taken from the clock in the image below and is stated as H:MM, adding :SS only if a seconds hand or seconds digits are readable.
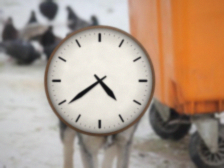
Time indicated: 4:39
